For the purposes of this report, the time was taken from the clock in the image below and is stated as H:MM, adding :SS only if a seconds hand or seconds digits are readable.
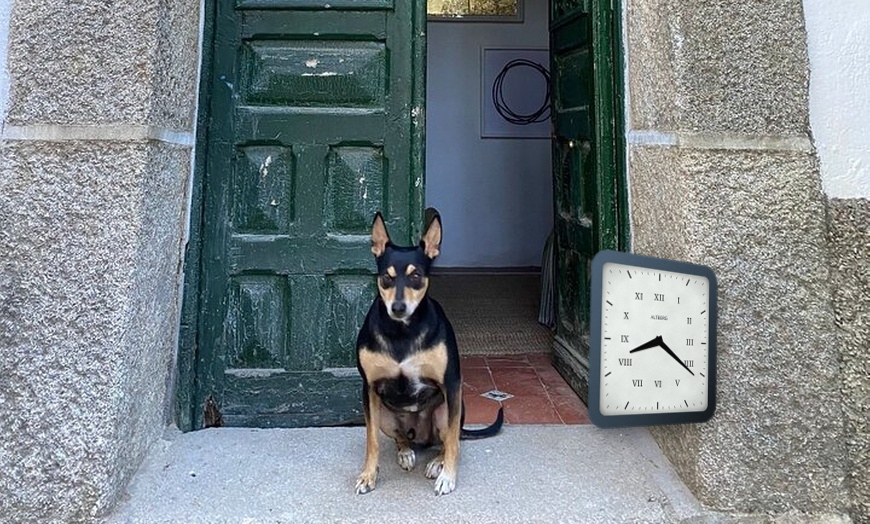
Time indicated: 8:21
